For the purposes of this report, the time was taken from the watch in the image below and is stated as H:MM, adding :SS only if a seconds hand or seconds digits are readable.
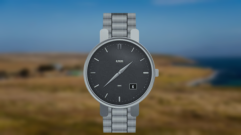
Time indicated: 1:38
